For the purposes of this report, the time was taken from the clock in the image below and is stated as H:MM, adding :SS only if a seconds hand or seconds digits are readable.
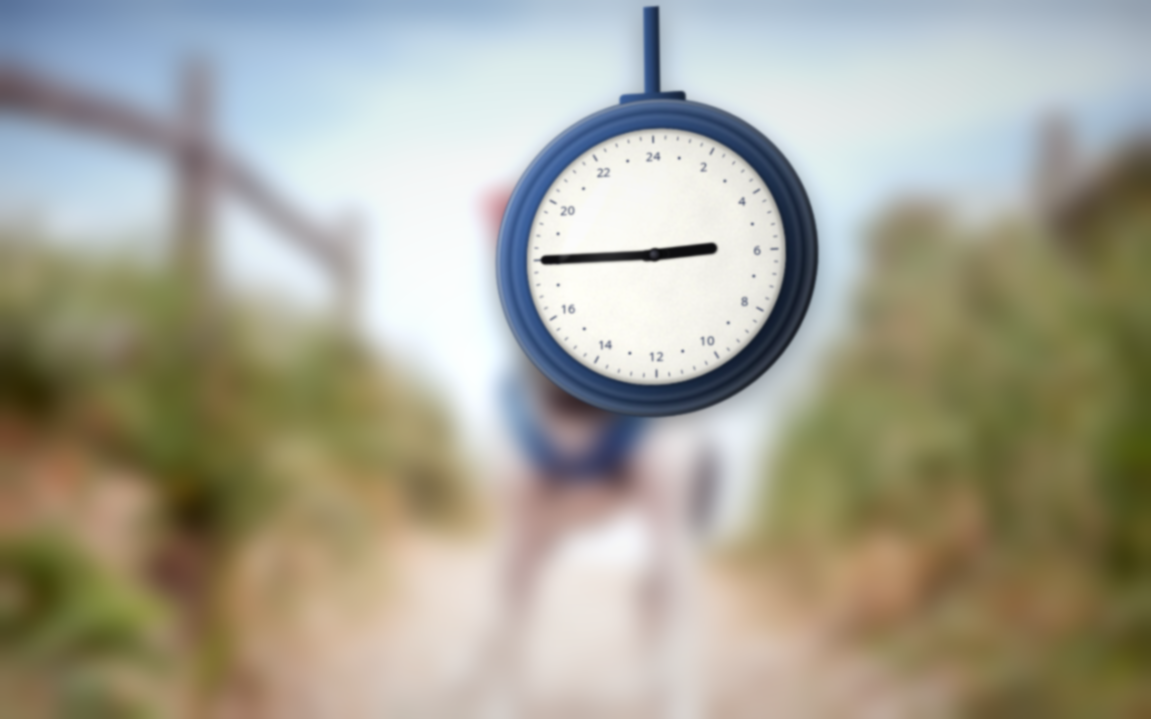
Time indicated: 5:45
